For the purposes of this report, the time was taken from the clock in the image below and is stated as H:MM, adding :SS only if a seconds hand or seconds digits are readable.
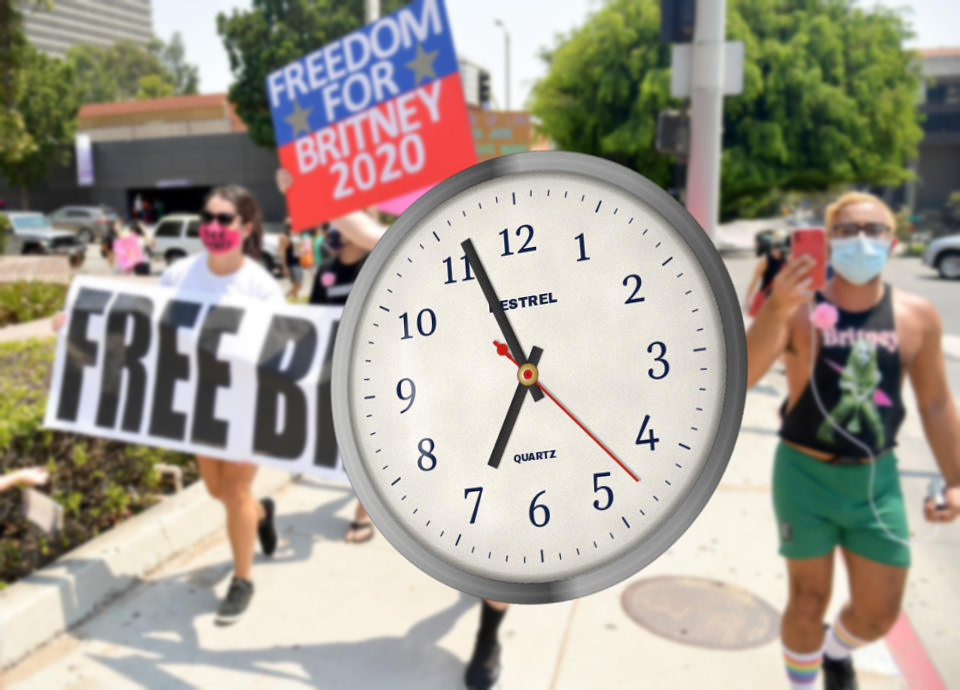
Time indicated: 6:56:23
